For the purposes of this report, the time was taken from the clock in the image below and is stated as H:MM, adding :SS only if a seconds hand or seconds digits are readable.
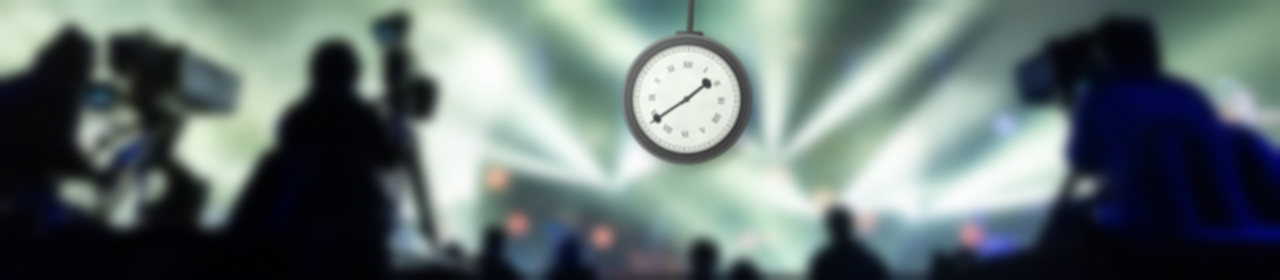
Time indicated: 1:39
